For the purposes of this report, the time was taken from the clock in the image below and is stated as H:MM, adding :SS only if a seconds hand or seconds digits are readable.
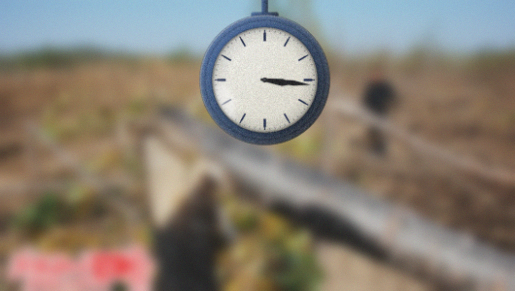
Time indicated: 3:16
